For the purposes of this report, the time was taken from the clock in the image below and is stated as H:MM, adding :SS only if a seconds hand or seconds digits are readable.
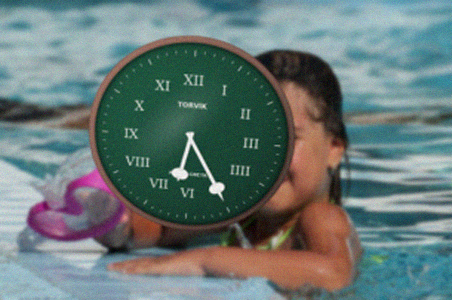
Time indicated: 6:25
